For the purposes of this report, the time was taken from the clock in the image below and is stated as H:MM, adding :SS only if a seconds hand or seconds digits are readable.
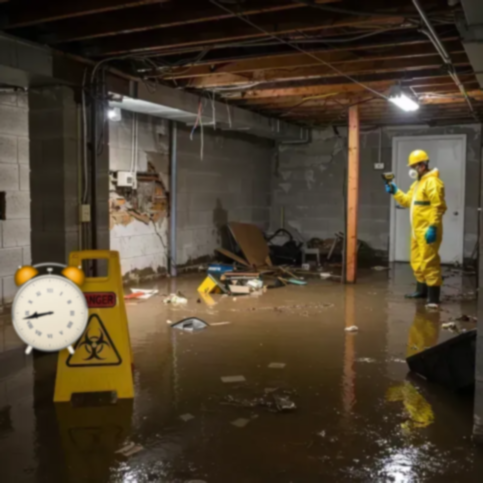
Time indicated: 8:43
